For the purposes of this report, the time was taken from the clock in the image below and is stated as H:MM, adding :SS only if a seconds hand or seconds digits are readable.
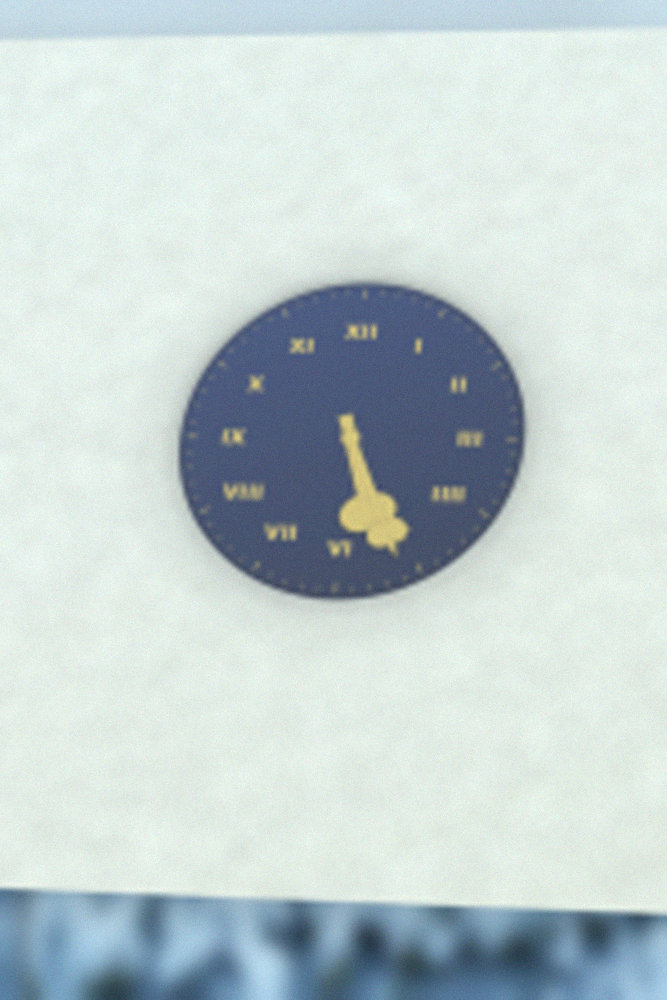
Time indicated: 5:26
